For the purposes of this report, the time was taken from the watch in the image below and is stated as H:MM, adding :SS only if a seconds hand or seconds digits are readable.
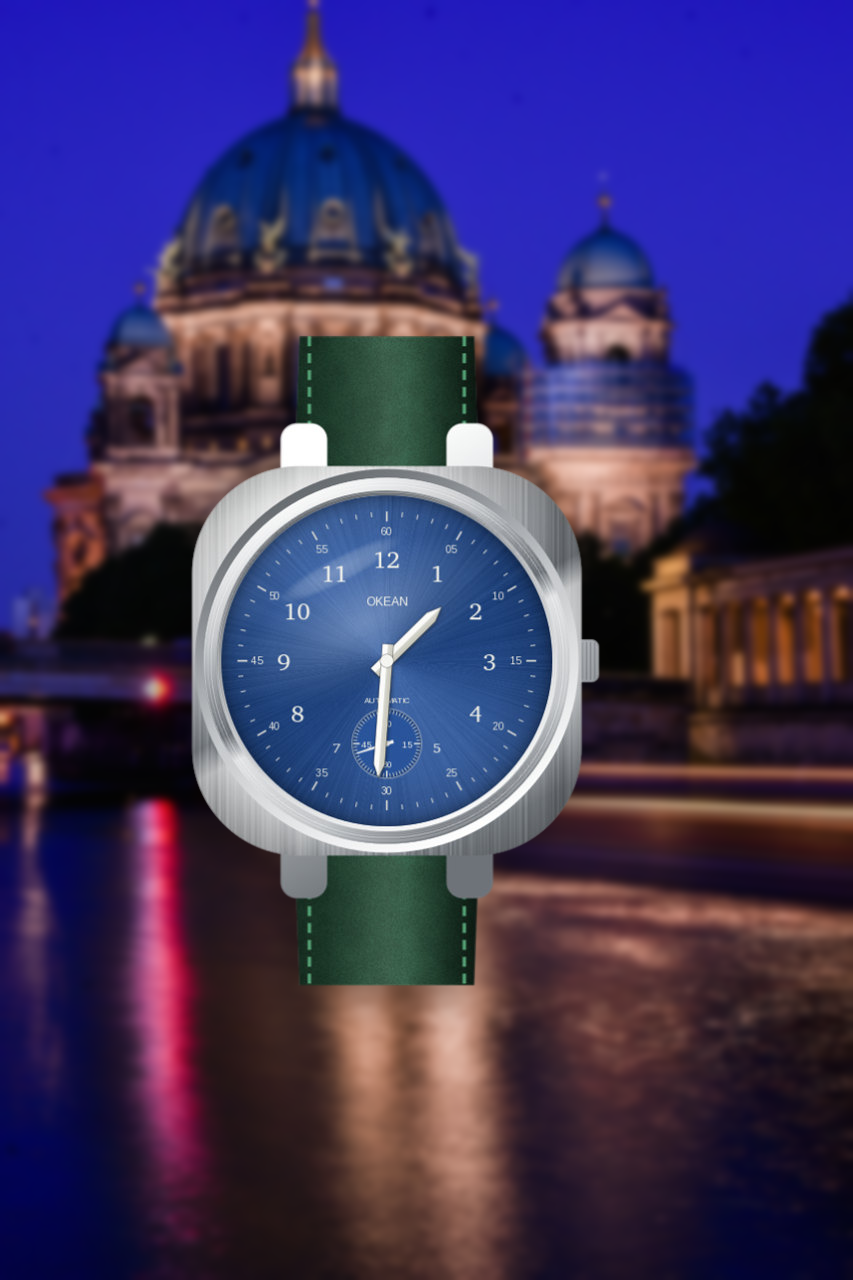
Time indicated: 1:30:42
